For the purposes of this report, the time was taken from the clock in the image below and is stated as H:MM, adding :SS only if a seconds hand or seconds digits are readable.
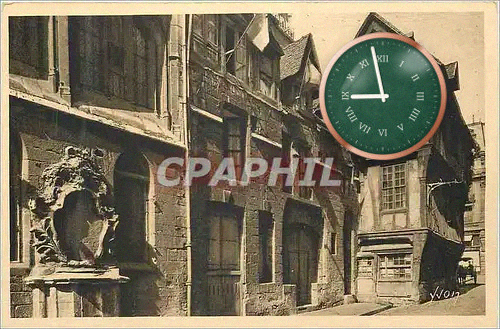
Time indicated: 8:58
